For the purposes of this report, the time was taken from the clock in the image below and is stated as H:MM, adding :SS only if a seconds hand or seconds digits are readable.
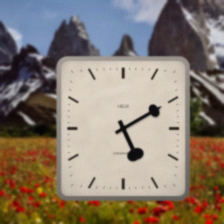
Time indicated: 5:10
